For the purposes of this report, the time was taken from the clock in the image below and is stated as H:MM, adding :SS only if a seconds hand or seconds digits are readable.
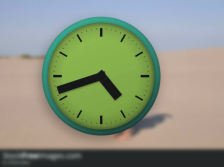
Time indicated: 4:42
